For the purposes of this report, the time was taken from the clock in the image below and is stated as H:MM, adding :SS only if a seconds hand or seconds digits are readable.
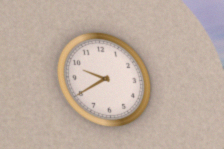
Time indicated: 9:40
